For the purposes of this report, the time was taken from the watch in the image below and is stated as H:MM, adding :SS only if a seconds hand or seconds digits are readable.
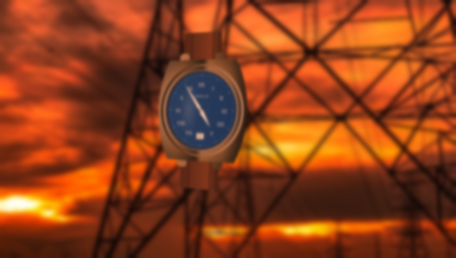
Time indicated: 4:54
